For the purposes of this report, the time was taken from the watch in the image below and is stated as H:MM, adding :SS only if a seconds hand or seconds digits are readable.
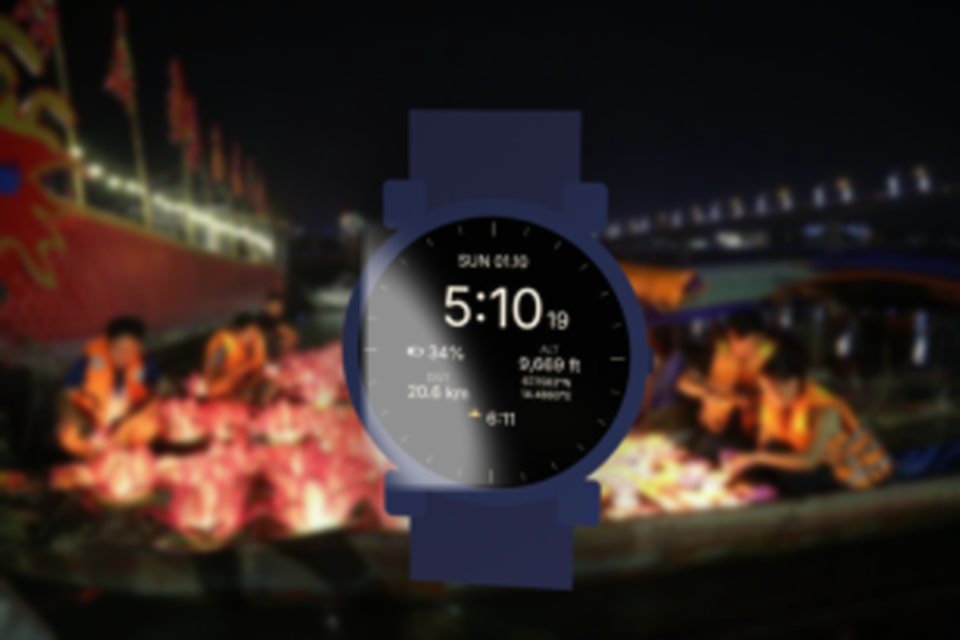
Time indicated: 5:10
